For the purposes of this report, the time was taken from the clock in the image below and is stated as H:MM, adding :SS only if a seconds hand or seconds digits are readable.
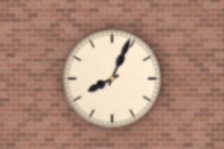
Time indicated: 8:04
